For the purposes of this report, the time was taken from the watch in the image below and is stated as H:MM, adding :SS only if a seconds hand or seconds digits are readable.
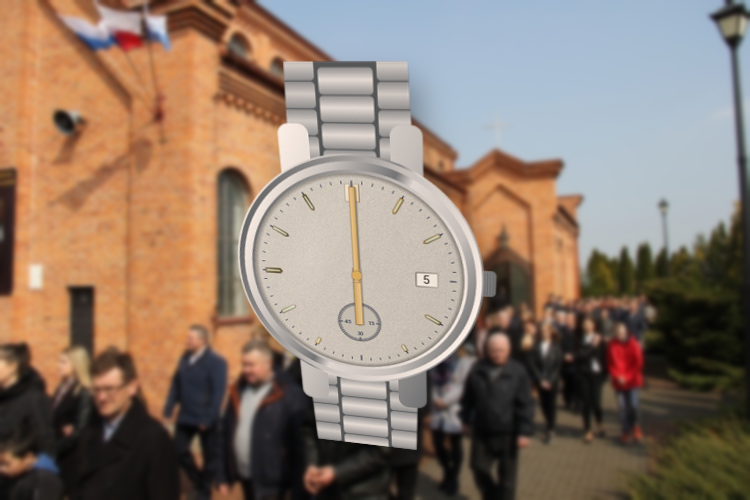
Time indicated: 6:00
